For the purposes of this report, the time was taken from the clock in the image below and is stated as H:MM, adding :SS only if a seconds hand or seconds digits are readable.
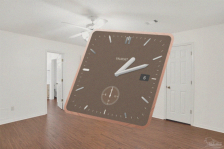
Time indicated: 1:11
